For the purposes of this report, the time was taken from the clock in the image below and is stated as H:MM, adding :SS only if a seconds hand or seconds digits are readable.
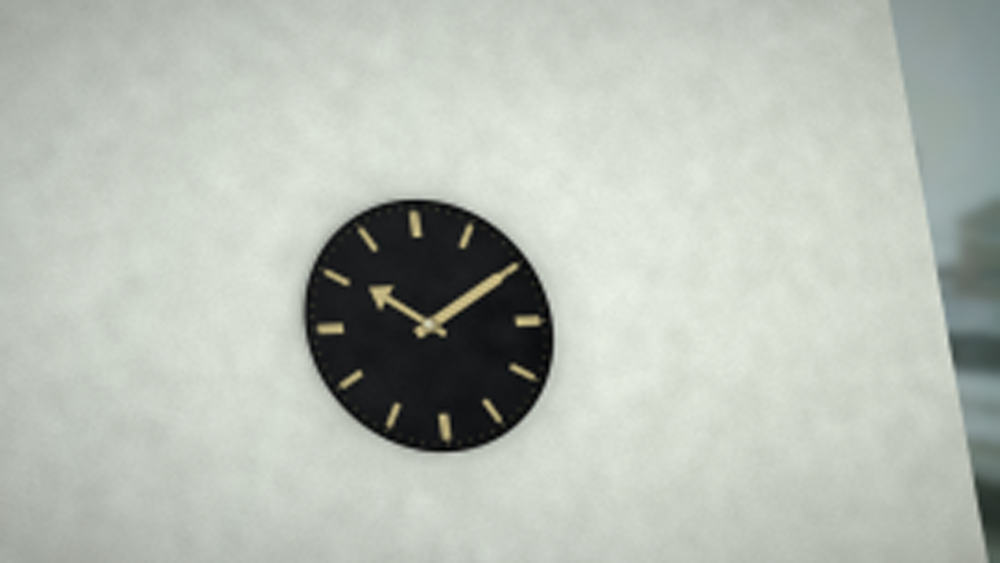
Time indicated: 10:10
